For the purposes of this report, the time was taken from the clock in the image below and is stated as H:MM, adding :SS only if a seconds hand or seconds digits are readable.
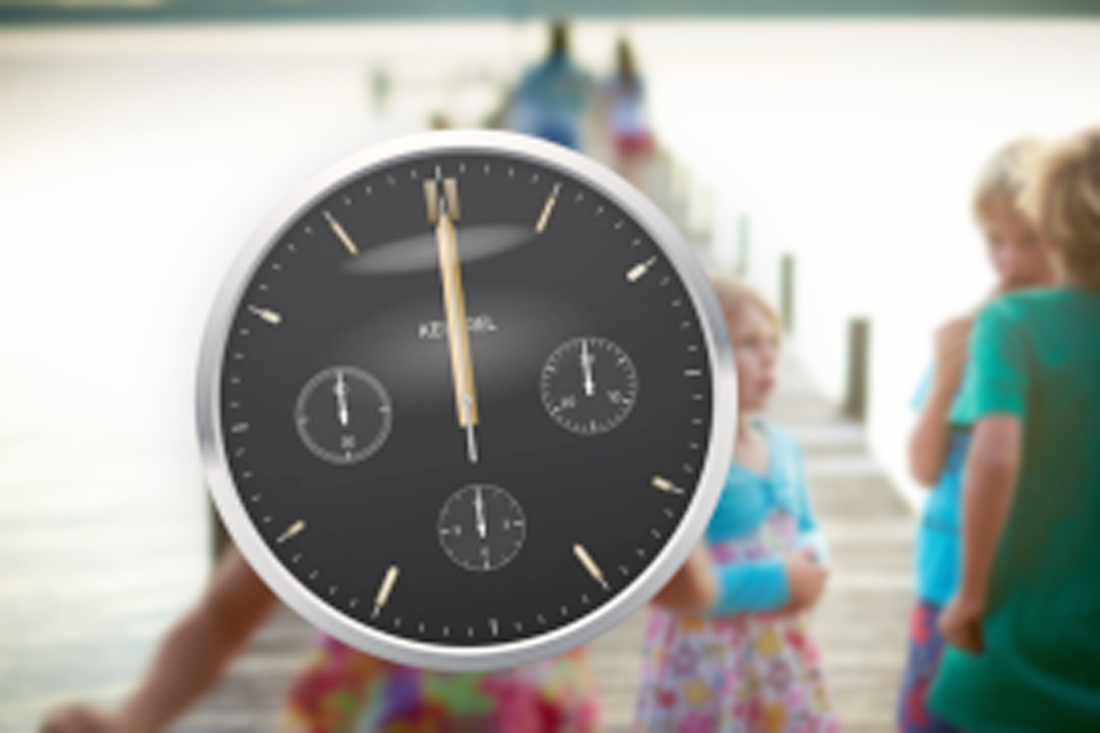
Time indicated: 12:00
